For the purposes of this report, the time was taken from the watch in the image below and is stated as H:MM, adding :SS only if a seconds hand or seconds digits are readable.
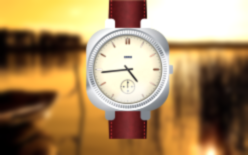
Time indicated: 4:44
